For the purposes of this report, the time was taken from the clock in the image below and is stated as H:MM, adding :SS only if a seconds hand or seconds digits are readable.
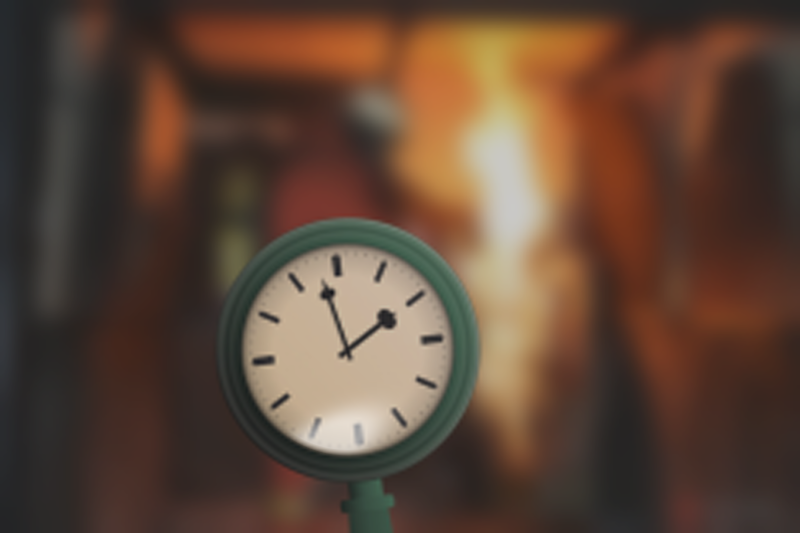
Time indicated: 1:58
